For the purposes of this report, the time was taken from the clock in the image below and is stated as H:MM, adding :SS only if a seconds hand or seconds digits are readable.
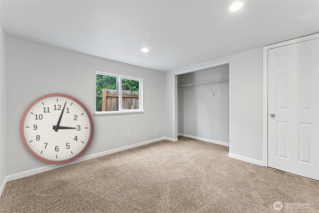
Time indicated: 3:03
